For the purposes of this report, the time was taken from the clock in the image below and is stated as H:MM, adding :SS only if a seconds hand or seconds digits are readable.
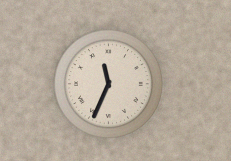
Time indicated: 11:34
